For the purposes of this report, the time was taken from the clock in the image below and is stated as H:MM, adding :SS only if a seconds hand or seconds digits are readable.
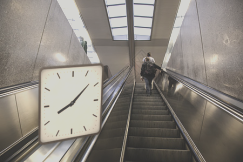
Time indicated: 8:08
